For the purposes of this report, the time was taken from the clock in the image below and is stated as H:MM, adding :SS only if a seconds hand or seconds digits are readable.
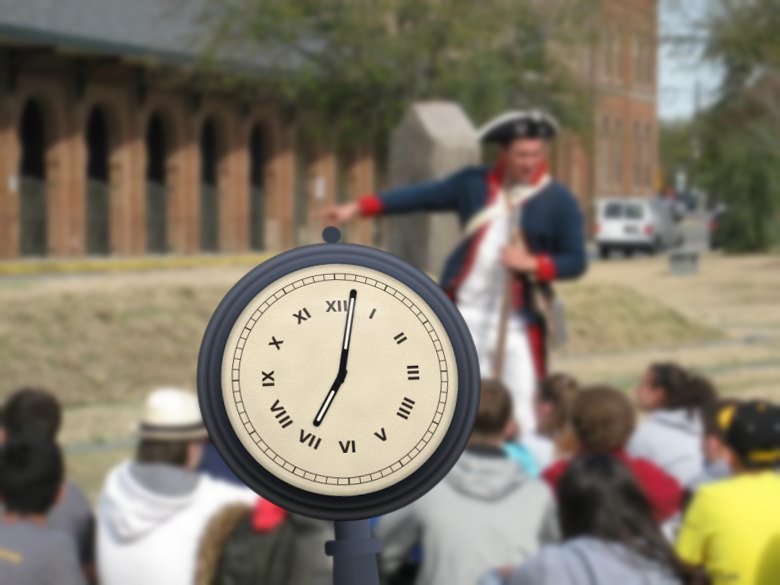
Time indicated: 7:02
